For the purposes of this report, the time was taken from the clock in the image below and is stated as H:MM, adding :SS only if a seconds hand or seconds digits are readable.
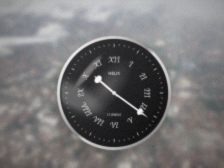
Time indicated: 10:21
